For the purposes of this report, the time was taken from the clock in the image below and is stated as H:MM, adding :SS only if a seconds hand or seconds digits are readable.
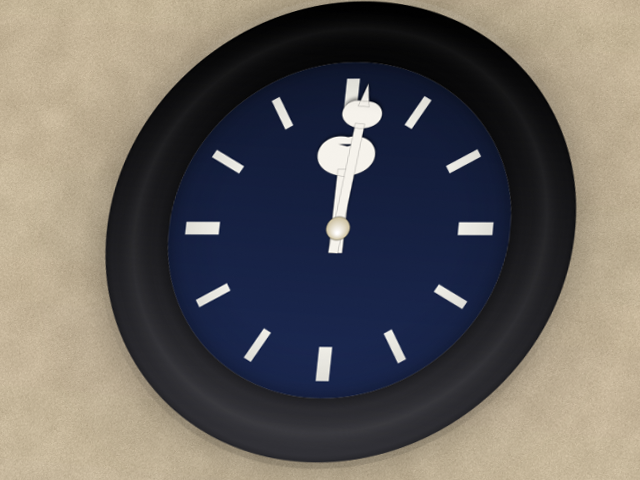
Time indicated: 12:01
